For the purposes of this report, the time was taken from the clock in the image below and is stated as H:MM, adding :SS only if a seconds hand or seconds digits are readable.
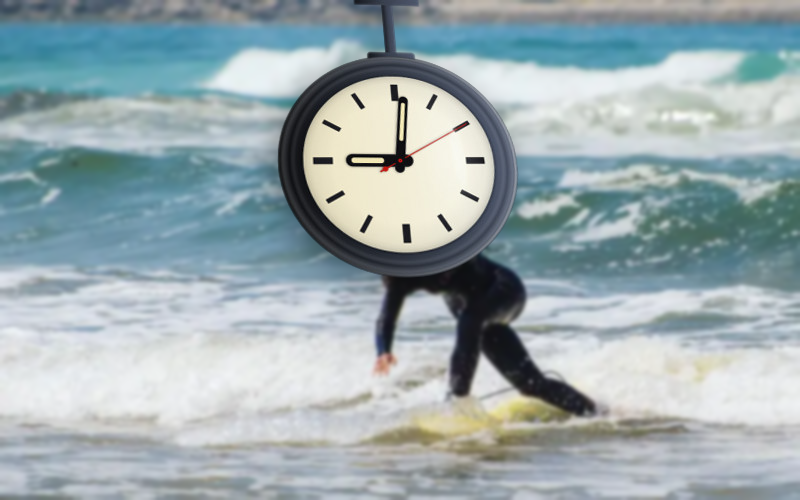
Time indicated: 9:01:10
